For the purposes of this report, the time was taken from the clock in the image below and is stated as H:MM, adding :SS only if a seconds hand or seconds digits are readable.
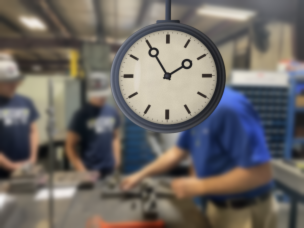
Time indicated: 1:55
